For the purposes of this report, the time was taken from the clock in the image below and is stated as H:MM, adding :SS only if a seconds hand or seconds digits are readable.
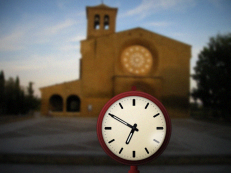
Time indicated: 6:50
